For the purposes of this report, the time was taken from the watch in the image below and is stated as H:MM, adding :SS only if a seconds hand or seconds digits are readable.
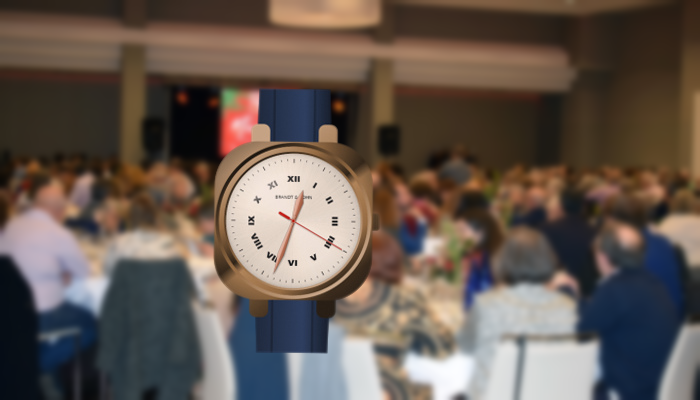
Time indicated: 12:33:20
